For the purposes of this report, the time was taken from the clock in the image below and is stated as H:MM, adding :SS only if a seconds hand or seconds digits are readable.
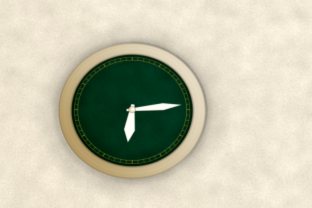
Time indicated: 6:14
